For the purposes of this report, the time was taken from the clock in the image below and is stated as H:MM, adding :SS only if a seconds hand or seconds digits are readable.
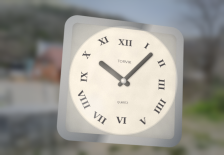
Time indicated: 10:07
